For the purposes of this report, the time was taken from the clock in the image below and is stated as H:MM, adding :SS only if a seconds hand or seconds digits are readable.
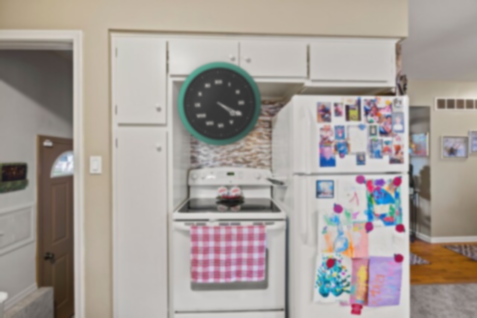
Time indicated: 4:20
